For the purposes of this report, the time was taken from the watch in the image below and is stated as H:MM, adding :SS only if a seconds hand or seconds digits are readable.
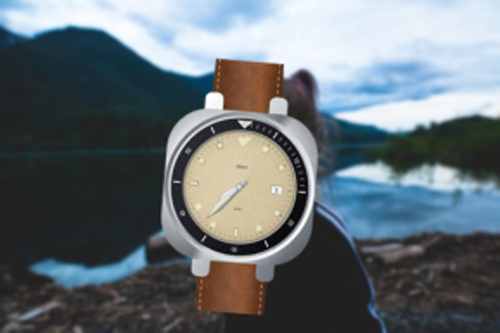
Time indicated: 7:37
